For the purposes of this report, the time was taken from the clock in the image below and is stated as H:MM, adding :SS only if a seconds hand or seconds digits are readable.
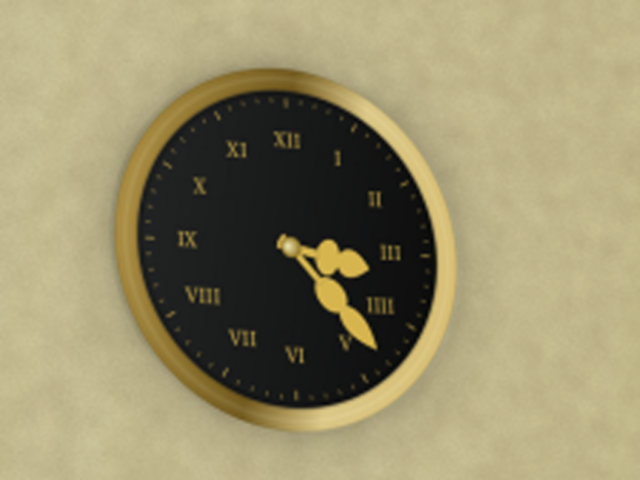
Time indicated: 3:23
